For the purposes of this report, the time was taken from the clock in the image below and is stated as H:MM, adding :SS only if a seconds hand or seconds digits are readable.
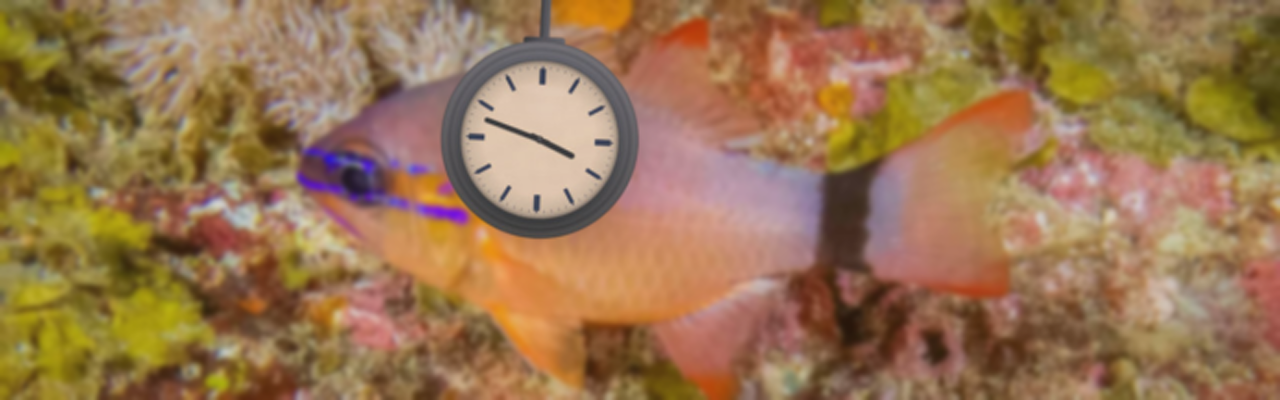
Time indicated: 3:48
